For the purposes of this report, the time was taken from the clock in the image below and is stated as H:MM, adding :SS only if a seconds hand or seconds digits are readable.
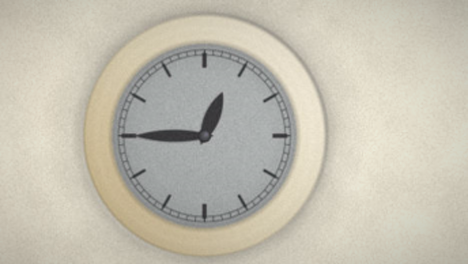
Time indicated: 12:45
